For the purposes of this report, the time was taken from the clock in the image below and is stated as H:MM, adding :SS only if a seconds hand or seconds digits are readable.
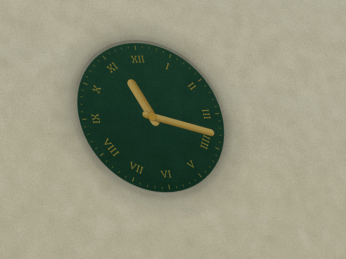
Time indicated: 11:18
